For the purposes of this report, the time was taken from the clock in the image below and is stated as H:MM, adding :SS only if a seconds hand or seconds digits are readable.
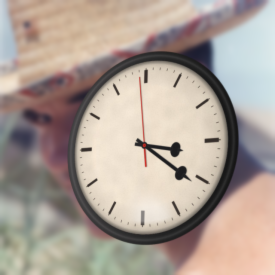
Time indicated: 3:20:59
